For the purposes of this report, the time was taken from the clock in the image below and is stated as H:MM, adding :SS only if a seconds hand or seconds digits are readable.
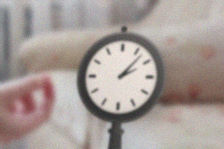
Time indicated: 2:07
